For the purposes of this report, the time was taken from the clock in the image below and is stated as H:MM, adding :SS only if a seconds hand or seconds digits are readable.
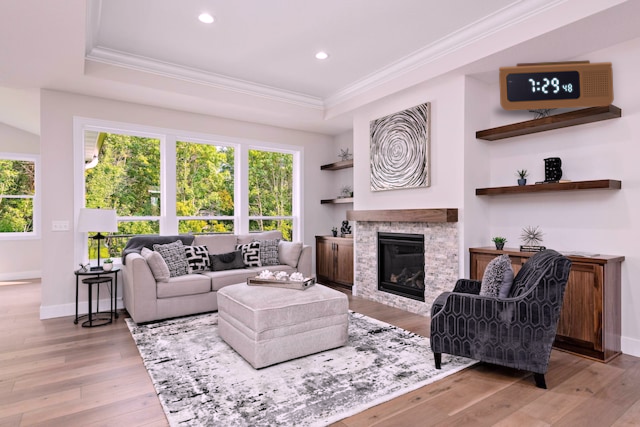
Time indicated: 7:29
